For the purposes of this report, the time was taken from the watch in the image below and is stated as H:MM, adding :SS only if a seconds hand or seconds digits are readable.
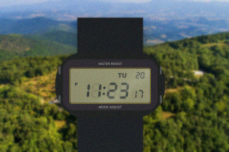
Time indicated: 11:23:17
